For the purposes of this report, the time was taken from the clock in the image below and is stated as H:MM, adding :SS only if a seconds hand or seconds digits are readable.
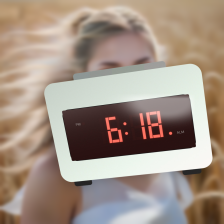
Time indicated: 6:18
